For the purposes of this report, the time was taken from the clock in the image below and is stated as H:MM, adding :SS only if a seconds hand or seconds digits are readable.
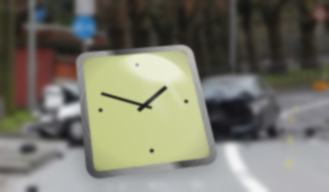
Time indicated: 1:49
